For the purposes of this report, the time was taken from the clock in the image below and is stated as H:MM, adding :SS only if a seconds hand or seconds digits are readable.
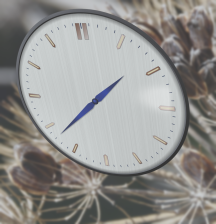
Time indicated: 1:38
